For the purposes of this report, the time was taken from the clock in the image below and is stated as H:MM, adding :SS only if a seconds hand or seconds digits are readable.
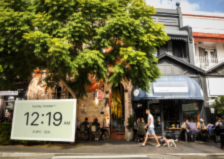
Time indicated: 12:19
